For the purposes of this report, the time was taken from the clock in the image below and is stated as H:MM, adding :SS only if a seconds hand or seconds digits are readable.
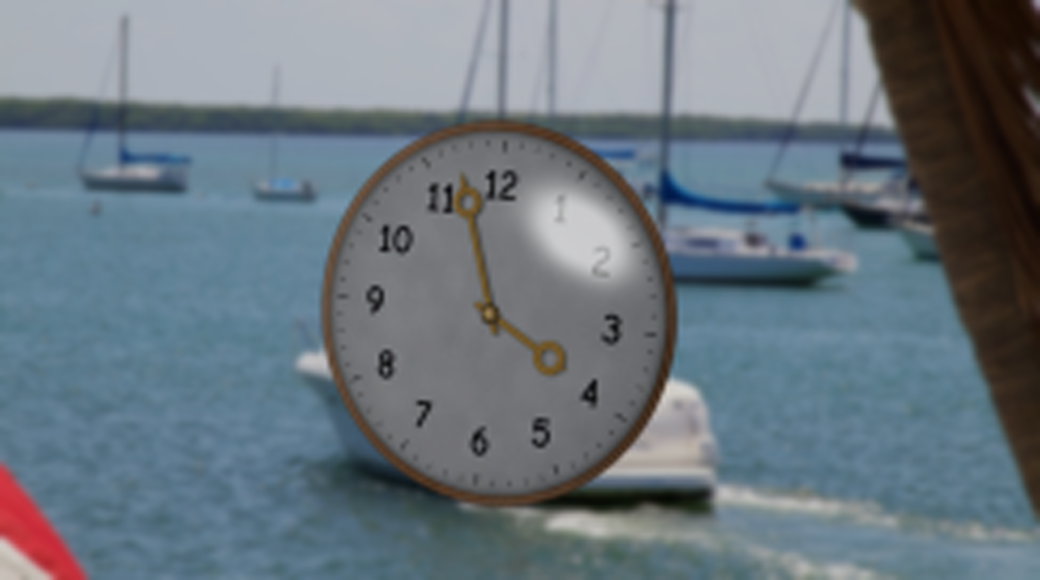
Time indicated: 3:57
